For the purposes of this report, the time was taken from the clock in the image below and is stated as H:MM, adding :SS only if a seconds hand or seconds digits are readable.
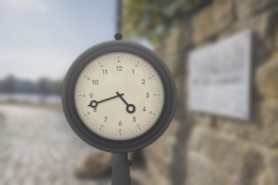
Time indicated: 4:42
